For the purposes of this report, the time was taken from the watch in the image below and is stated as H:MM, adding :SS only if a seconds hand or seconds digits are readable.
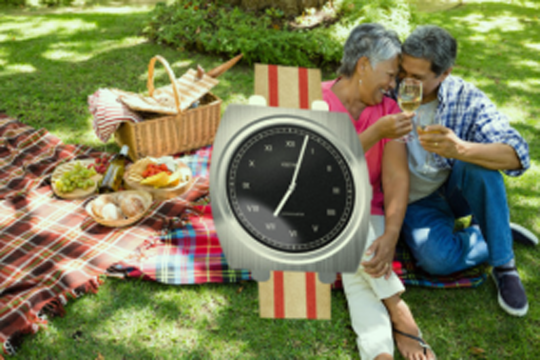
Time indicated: 7:03
